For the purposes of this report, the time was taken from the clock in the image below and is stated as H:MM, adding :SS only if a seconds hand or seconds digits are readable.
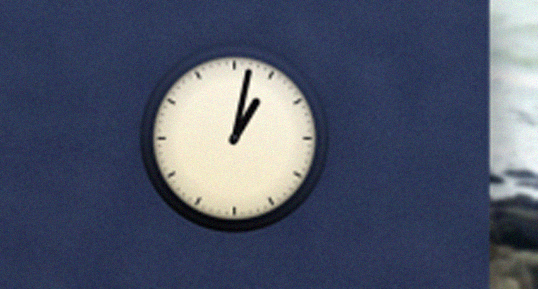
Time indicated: 1:02
